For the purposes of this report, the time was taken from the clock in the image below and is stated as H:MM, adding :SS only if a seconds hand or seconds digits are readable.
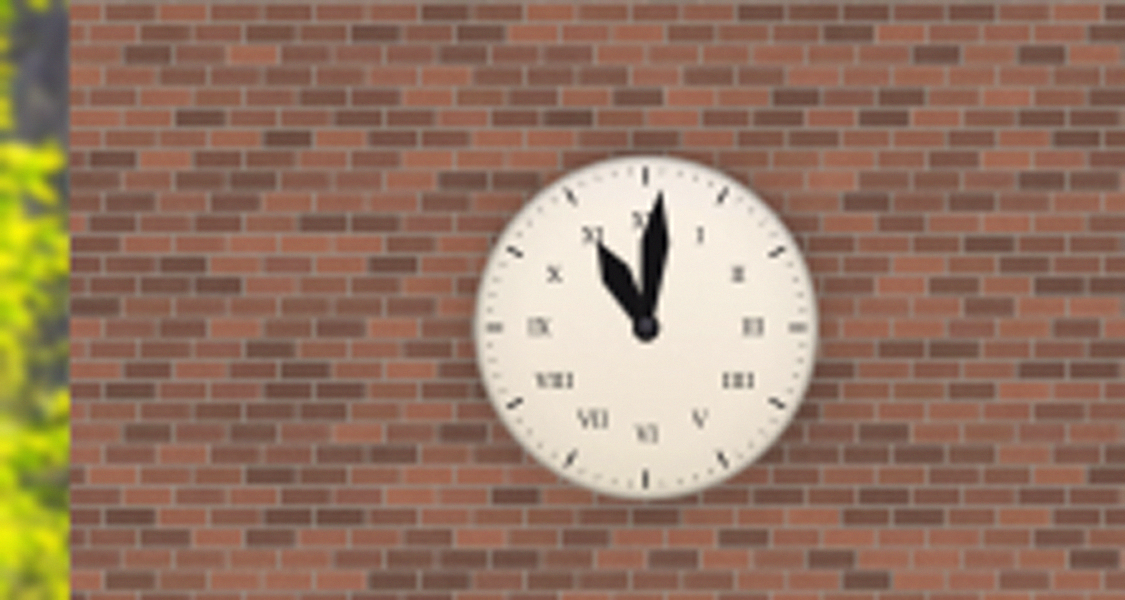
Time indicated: 11:01
